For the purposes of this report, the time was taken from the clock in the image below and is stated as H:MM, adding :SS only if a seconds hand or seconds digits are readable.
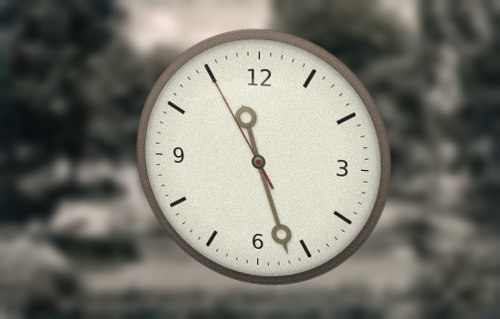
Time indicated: 11:26:55
